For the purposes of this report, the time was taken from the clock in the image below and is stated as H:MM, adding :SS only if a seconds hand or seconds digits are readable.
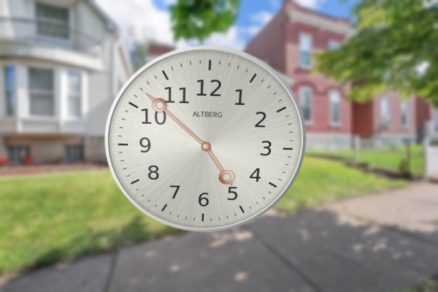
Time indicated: 4:52
